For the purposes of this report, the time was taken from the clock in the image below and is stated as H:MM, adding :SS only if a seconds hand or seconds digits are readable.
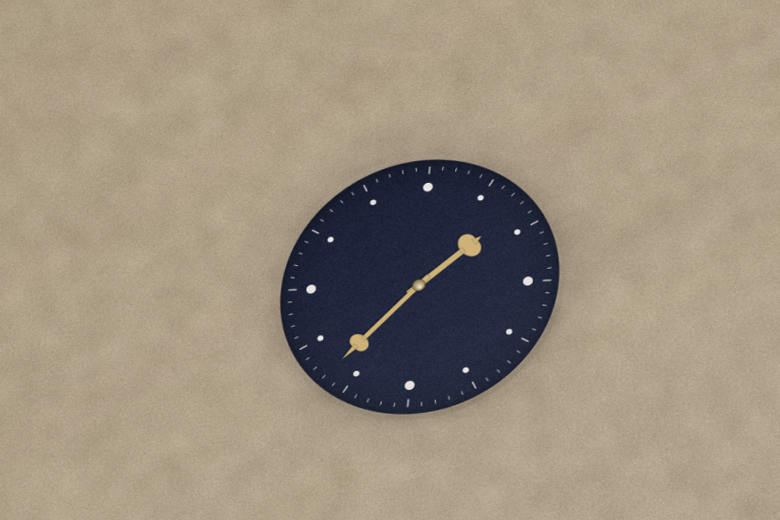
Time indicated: 1:37
